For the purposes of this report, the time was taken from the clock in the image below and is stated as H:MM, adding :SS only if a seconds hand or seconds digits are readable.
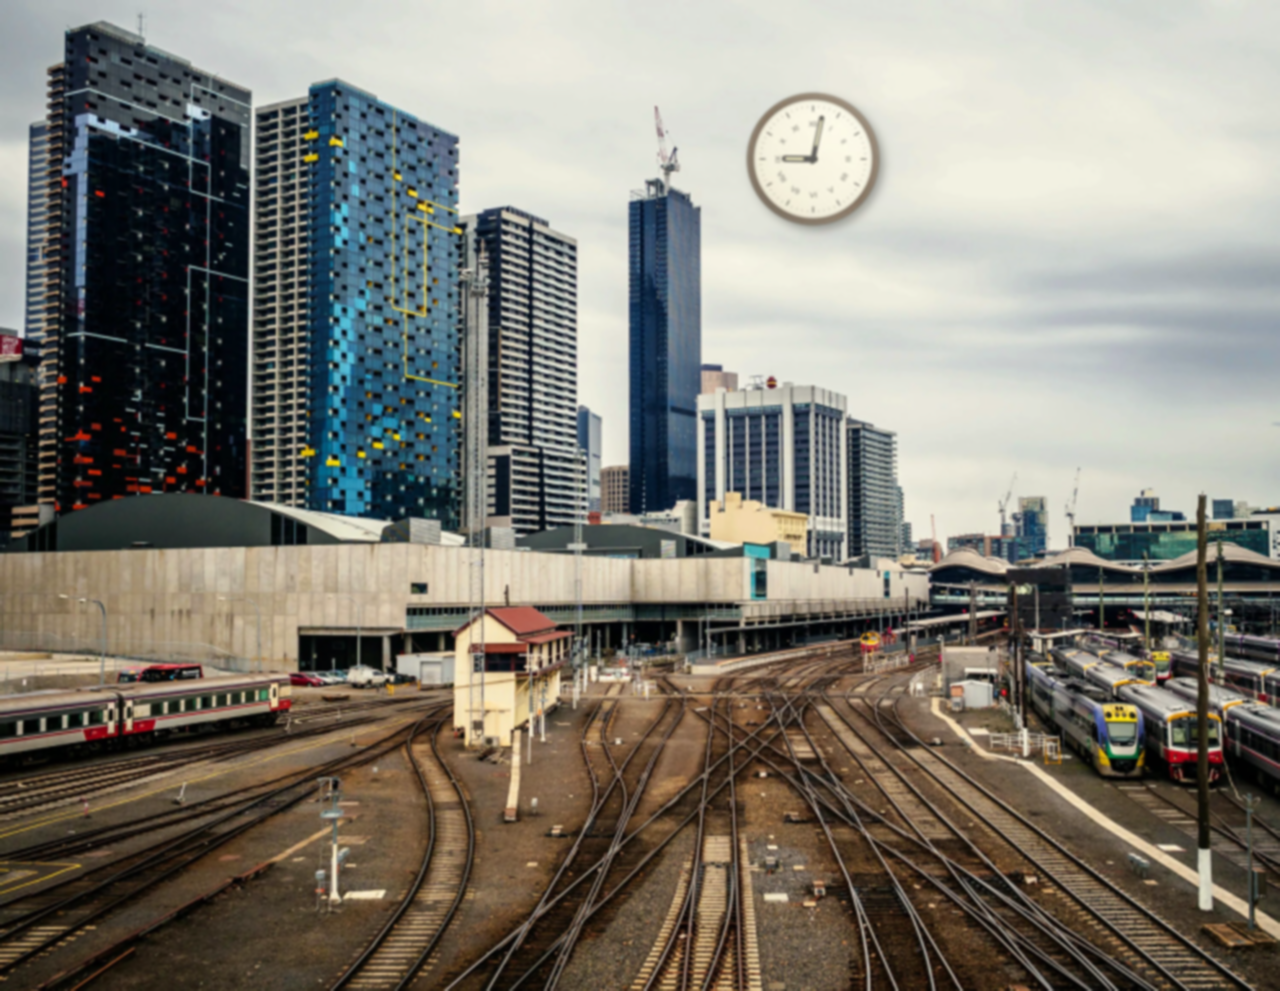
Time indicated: 9:02
